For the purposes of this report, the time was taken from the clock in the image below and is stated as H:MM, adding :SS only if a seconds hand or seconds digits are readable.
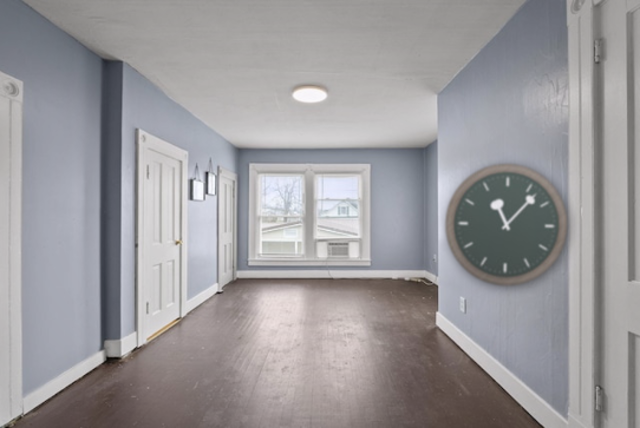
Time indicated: 11:07
